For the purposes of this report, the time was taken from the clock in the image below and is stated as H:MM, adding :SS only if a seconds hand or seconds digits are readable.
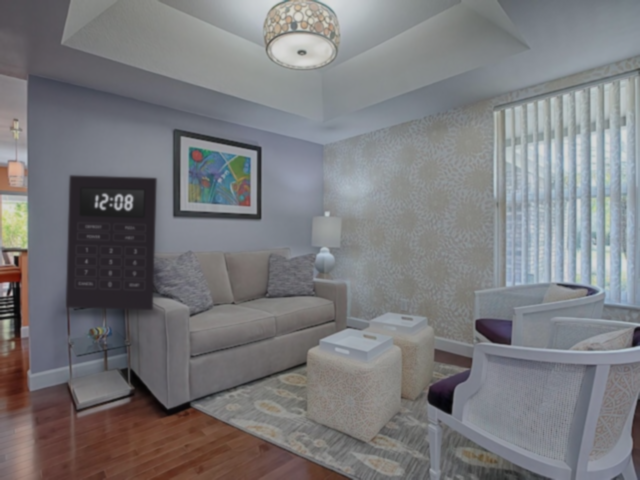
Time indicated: 12:08
